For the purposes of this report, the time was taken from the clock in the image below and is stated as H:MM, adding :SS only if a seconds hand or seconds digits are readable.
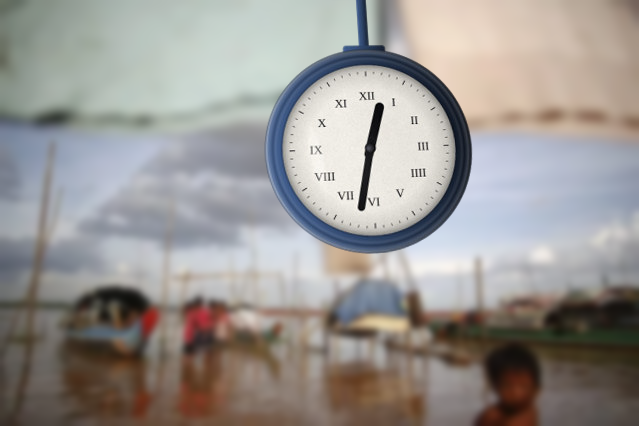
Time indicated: 12:32
